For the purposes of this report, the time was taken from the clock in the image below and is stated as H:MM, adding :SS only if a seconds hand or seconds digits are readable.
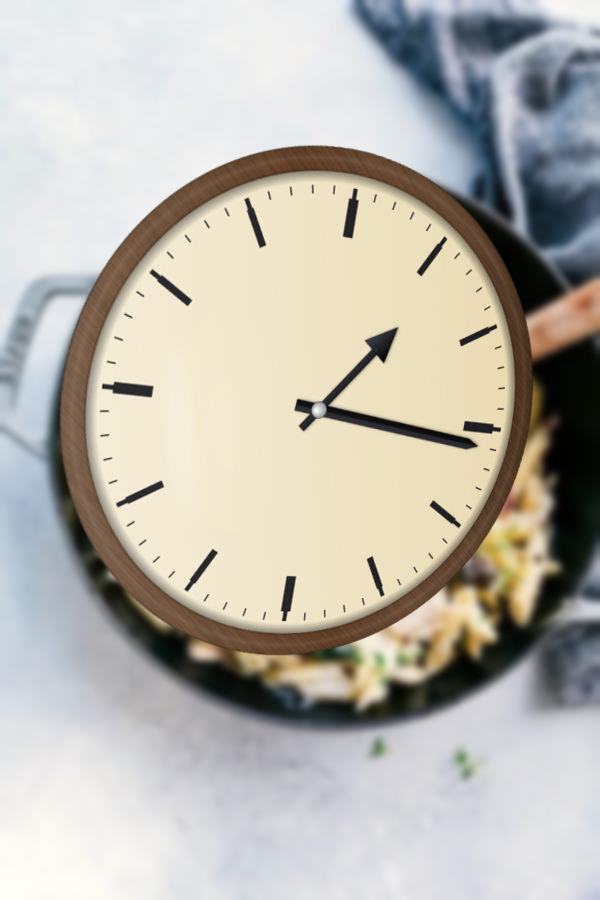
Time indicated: 1:16
